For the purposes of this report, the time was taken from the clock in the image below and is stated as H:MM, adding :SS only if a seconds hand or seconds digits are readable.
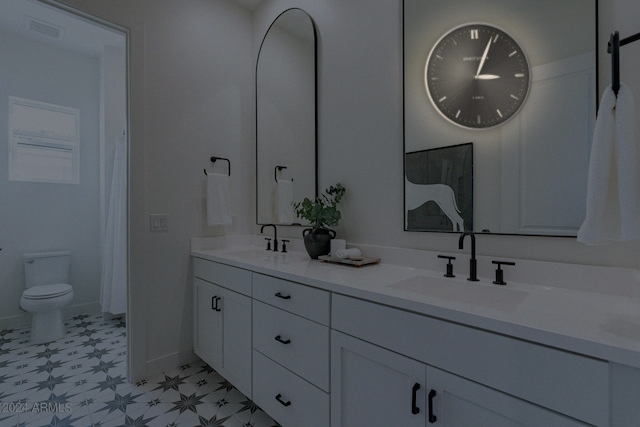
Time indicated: 3:04
